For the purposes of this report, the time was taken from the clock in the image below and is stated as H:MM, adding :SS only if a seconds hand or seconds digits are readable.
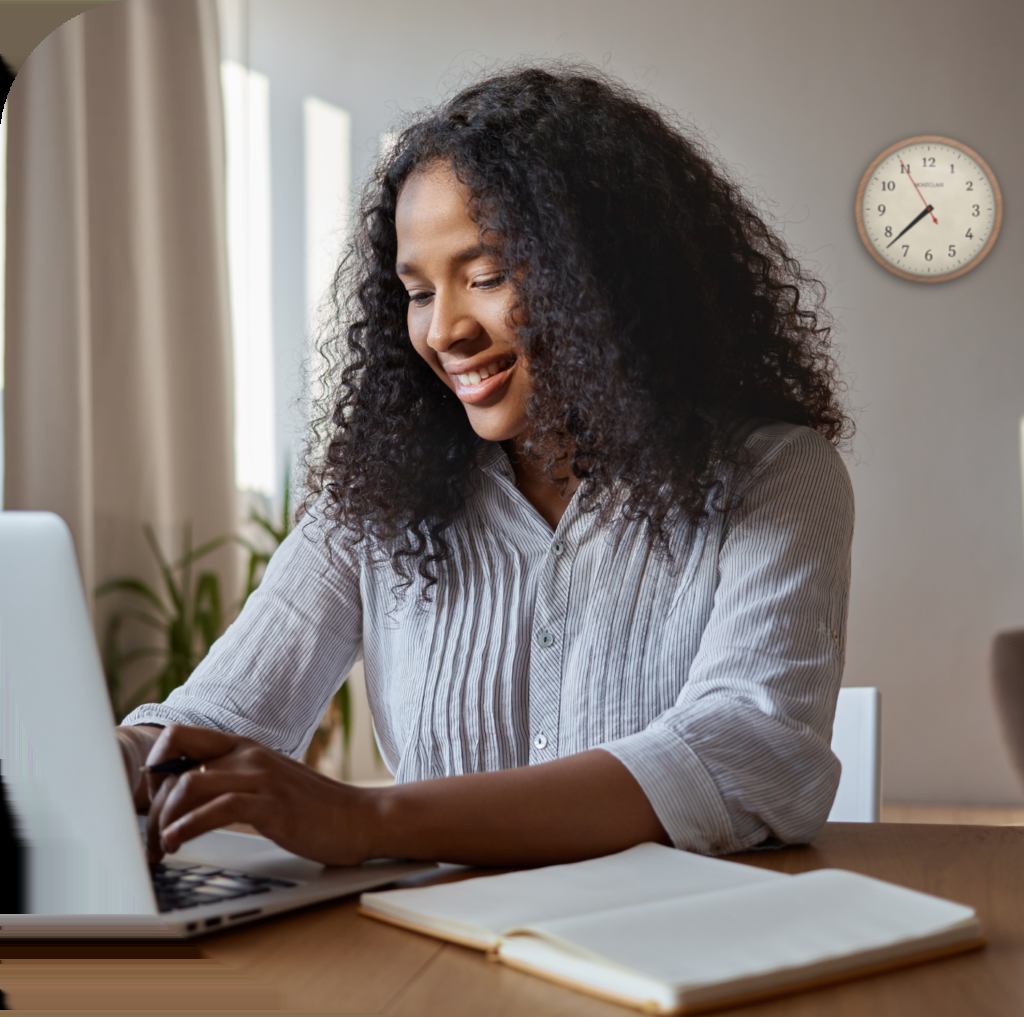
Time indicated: 7:37:55
